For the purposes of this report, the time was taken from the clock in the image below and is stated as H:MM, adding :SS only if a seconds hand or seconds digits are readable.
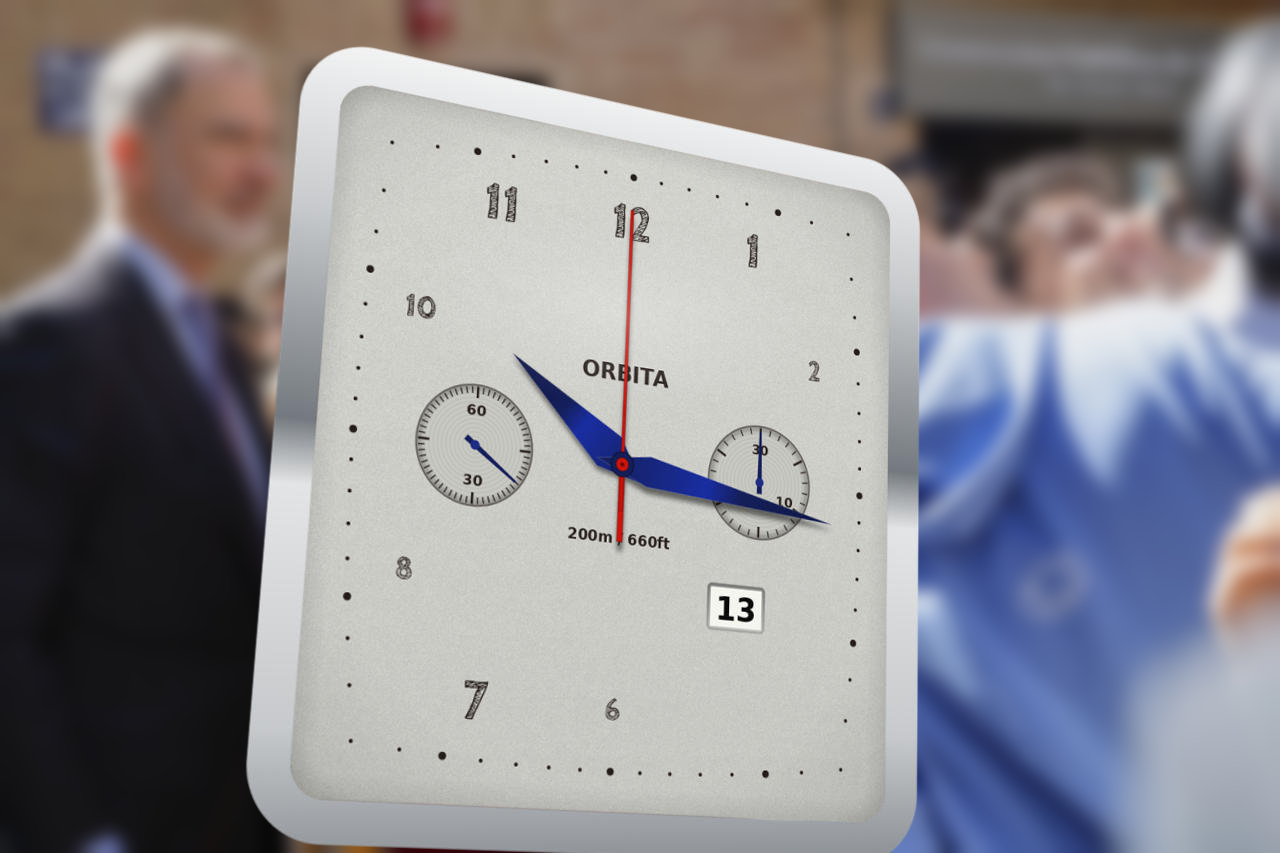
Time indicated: 10:16:21
